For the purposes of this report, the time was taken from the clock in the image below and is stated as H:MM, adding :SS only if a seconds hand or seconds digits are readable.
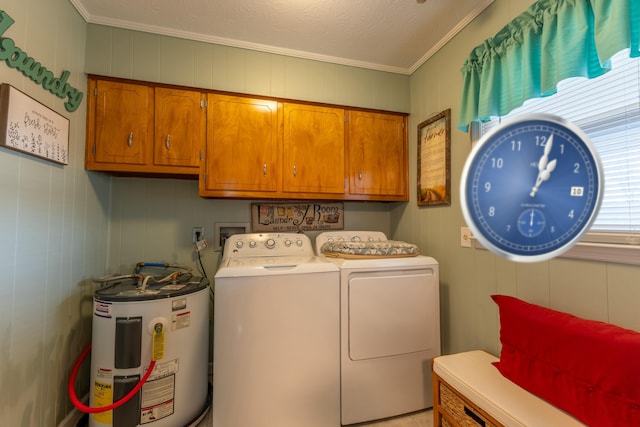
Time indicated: 1:02
